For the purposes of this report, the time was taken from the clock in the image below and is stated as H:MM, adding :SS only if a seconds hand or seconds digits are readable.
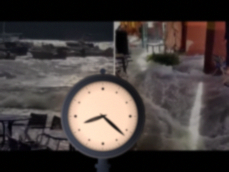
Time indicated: 8:22
